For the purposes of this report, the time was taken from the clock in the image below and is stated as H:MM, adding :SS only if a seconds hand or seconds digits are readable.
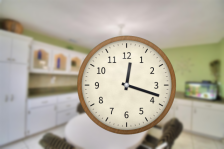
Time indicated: 12:18
